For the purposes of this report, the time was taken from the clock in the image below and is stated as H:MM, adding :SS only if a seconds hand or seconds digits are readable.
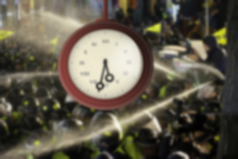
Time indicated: 5:32
